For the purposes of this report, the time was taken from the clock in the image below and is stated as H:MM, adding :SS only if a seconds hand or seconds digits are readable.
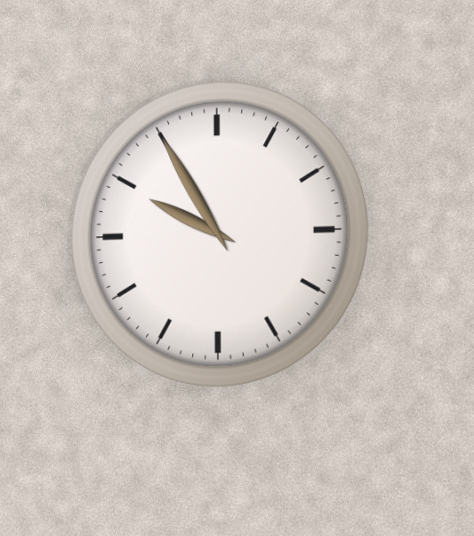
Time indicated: 9:55
